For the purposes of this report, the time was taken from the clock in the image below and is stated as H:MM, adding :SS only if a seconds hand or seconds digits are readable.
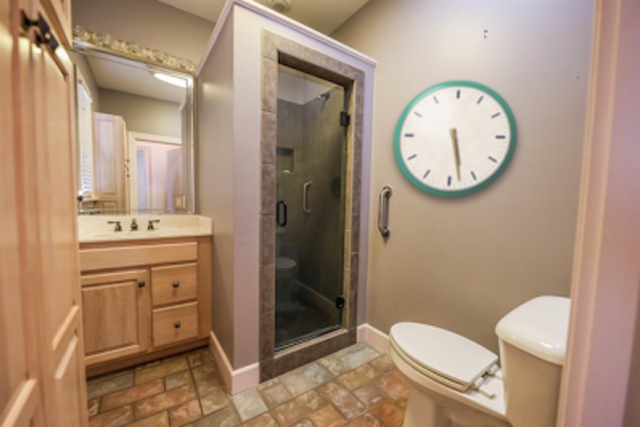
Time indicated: 5:28
